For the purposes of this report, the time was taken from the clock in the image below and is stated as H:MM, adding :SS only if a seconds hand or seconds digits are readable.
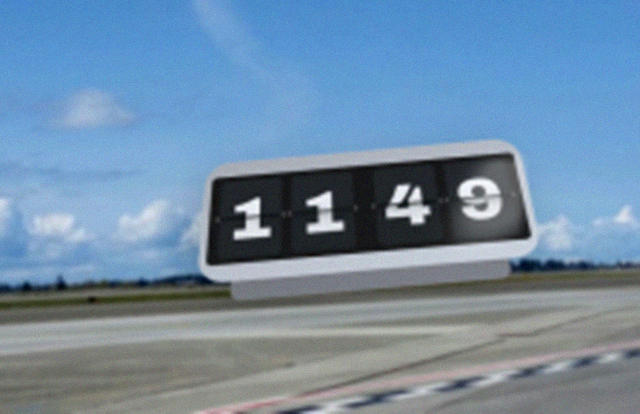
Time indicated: 11:49
